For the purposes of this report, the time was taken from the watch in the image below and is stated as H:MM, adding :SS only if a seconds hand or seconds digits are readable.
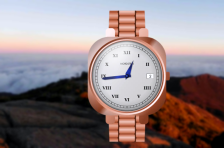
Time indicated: 12:44
